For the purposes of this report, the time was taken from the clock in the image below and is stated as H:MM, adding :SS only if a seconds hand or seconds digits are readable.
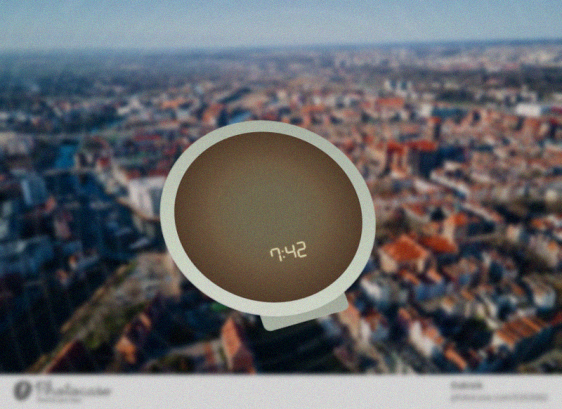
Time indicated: 7:42
